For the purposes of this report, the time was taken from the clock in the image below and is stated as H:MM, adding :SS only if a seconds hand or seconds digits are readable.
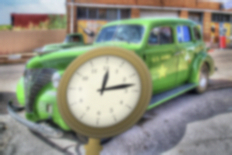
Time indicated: 12:13
